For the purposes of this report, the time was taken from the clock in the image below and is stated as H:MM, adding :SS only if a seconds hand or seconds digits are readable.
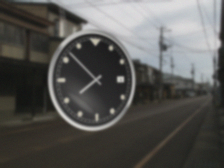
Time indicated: 7:52
